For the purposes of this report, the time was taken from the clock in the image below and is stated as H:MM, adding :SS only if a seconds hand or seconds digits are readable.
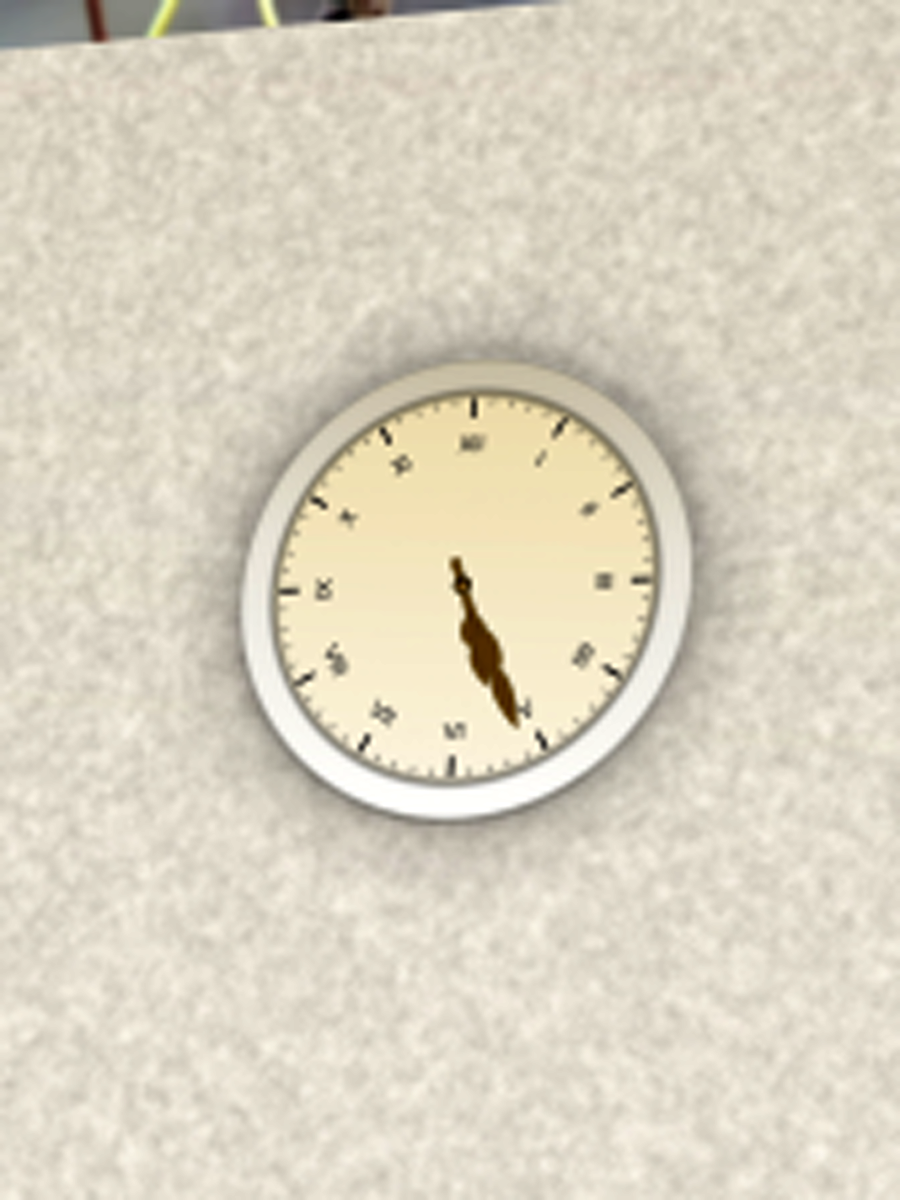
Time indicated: 5:26
